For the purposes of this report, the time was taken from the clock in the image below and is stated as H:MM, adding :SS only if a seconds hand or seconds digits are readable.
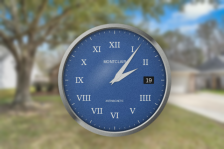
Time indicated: 2:06
